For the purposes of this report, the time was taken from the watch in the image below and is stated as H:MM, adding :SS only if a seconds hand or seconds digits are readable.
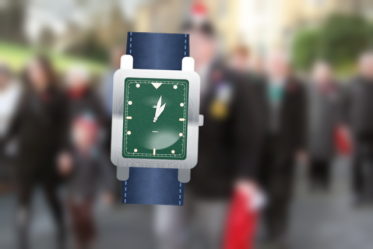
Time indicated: 1:02
